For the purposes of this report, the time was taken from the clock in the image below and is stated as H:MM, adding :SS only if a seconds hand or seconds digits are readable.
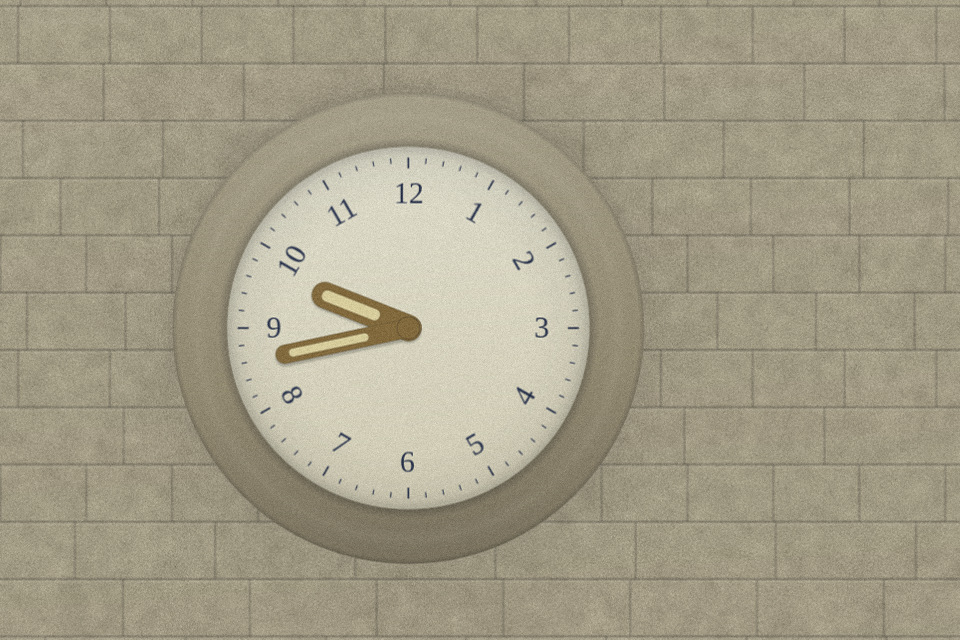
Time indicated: 9:43
